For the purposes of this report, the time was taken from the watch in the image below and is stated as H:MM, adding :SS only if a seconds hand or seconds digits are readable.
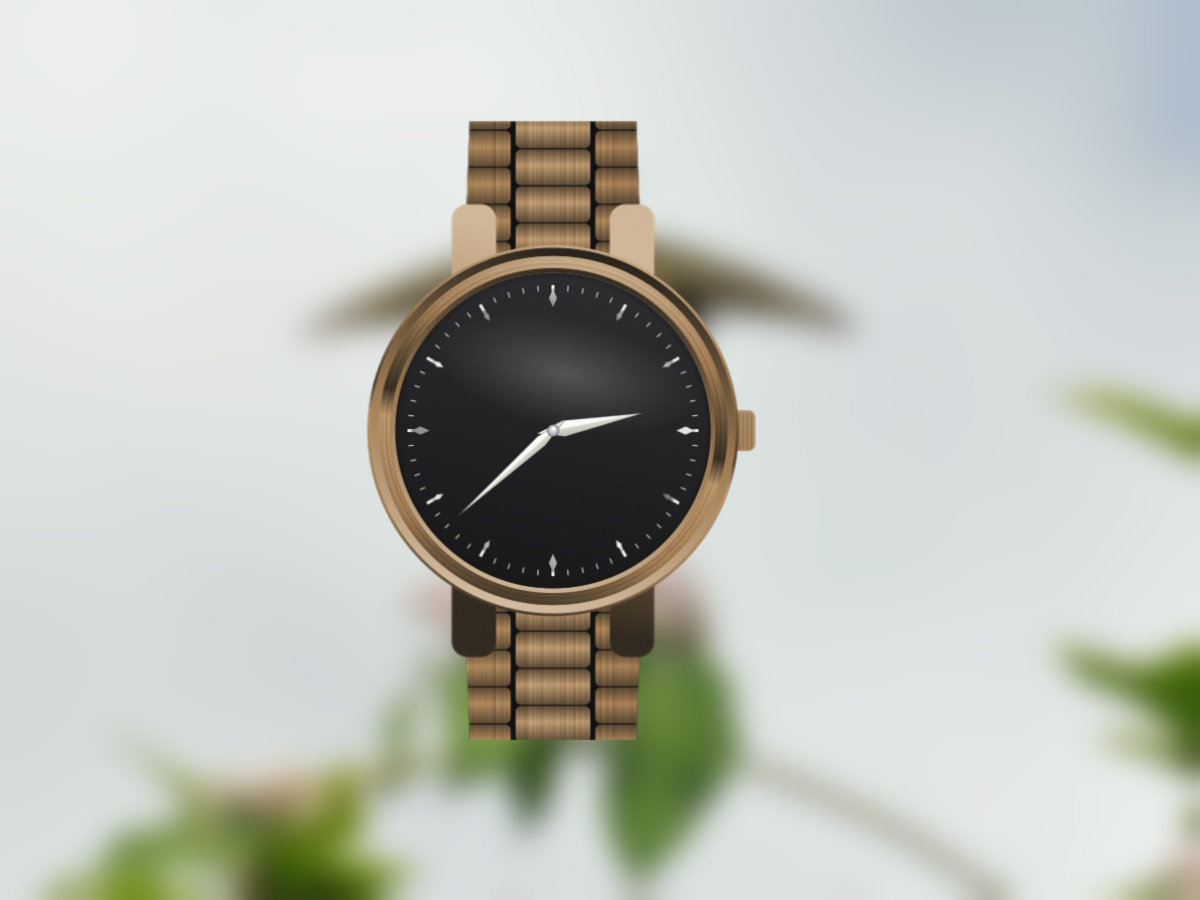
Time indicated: 2:38
